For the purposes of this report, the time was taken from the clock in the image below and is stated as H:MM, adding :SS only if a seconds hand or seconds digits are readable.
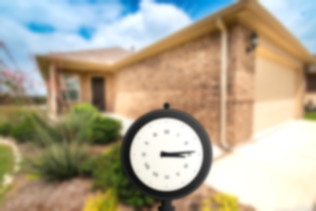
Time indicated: 3:14
